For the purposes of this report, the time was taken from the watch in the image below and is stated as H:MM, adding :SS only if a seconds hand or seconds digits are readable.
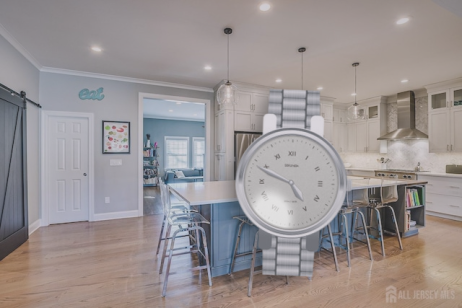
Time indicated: 4:49
